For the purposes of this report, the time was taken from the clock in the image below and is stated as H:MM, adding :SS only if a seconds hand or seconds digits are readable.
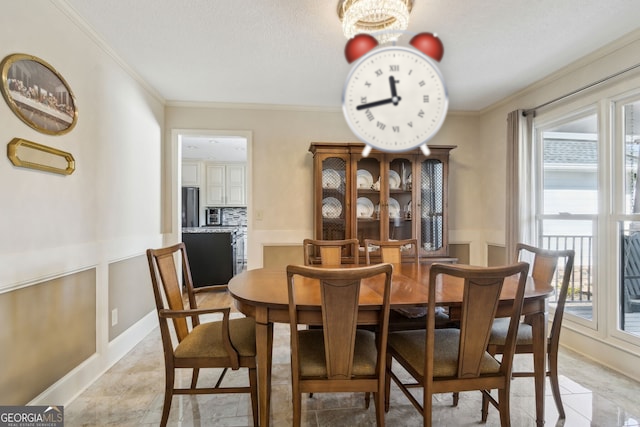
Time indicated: 11:43
